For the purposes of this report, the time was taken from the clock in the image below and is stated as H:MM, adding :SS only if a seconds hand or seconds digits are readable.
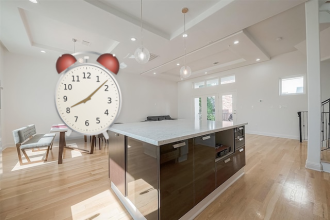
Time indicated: 8:08
